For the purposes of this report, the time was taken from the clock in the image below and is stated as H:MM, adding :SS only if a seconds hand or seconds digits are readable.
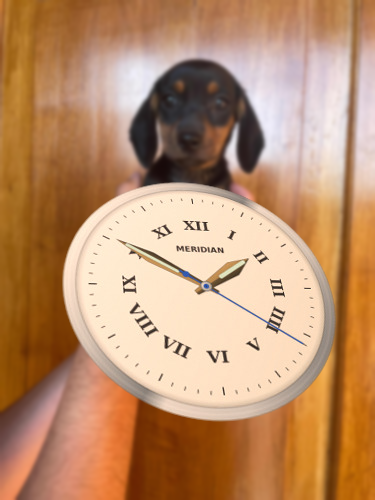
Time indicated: 1:50:21
